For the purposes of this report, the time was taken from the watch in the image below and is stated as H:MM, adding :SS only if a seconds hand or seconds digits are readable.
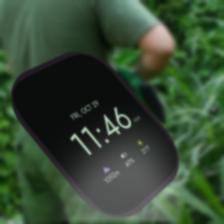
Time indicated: 11:46
